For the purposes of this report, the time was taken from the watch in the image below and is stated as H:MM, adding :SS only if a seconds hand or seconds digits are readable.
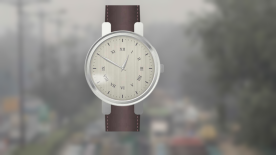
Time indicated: 12:50
